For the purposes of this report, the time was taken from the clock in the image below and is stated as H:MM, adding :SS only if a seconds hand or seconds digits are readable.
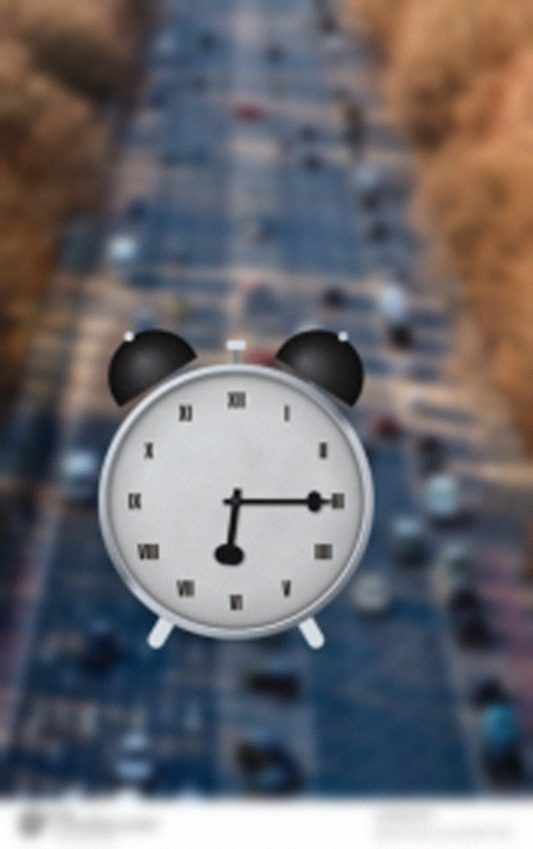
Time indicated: 6:15
